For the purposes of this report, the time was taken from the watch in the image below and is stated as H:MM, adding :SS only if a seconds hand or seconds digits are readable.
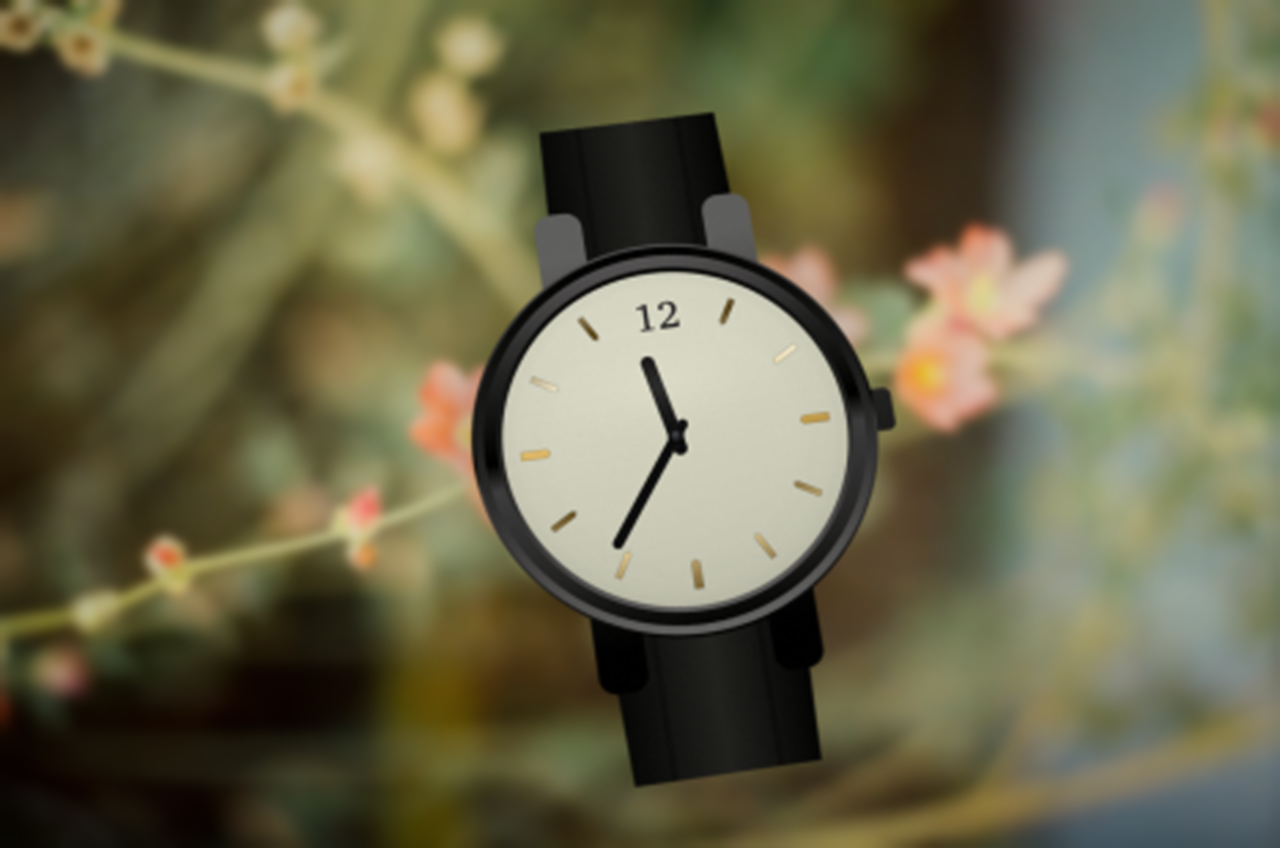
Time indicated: 11:36
